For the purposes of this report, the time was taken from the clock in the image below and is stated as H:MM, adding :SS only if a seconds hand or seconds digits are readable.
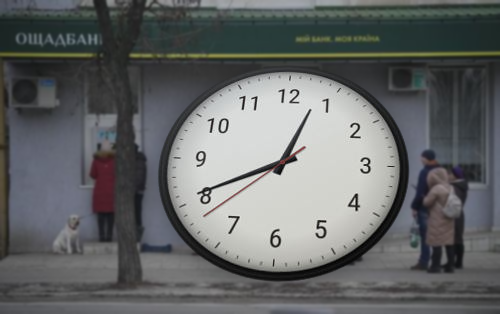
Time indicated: 12:40:38
